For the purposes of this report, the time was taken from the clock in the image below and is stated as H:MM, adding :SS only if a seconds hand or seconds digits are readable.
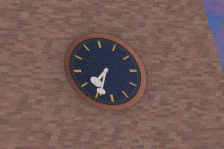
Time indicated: 7:34
